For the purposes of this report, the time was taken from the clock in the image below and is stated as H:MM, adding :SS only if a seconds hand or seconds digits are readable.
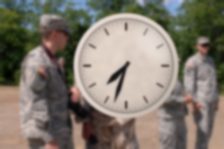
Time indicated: 7:33
